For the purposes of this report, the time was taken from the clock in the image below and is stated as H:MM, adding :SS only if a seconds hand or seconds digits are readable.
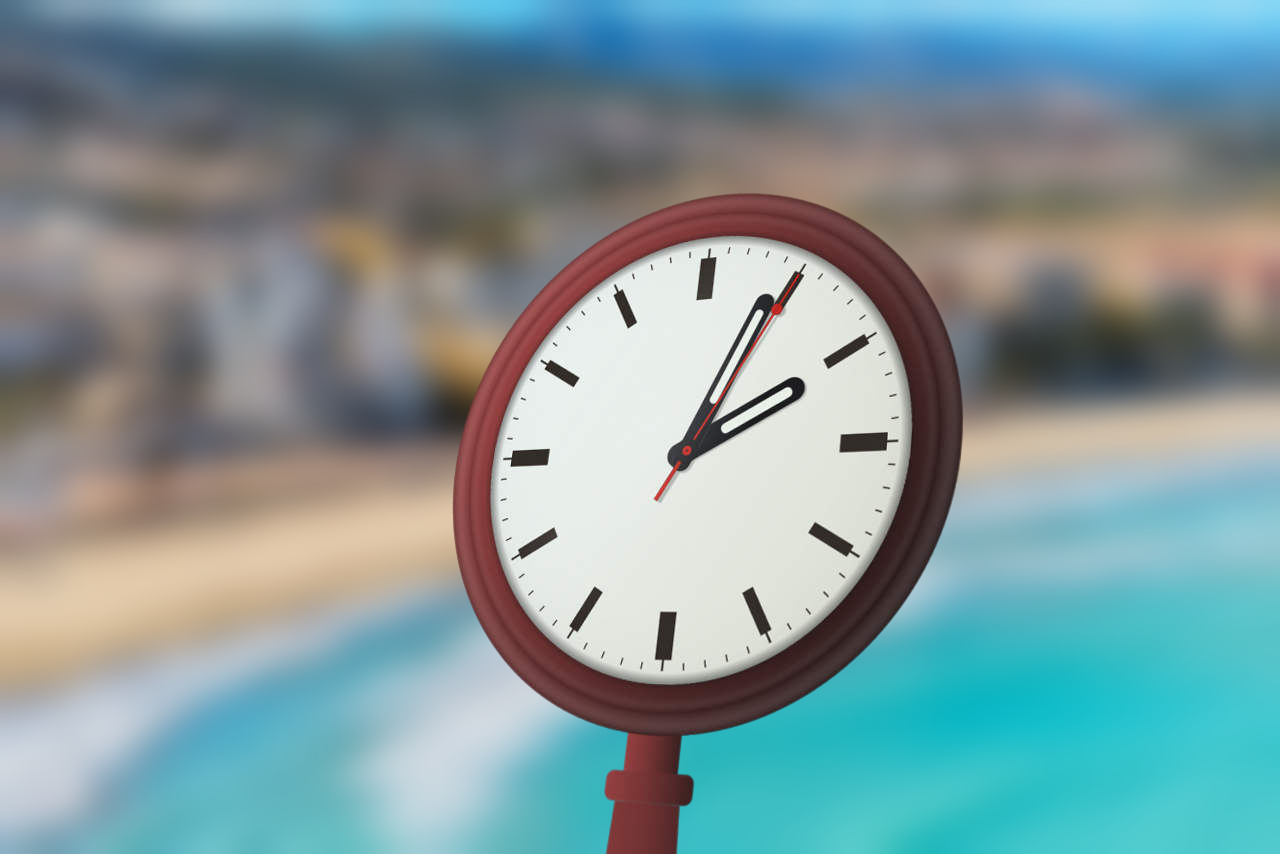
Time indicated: 2:04:05
